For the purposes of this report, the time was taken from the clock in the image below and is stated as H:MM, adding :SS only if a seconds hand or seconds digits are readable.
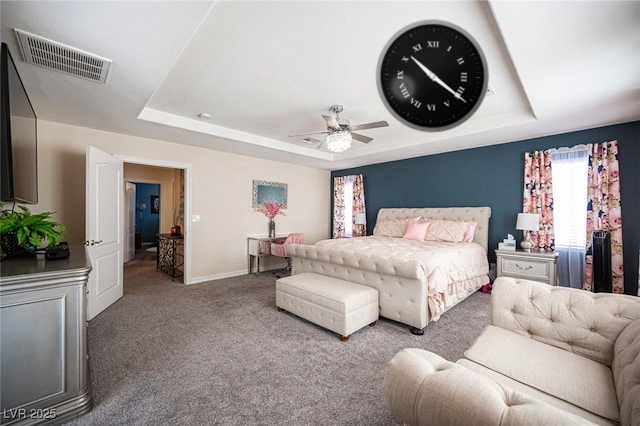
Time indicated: 10:21
